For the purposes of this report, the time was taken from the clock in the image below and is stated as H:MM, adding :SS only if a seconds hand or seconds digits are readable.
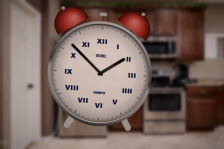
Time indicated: 1:52
